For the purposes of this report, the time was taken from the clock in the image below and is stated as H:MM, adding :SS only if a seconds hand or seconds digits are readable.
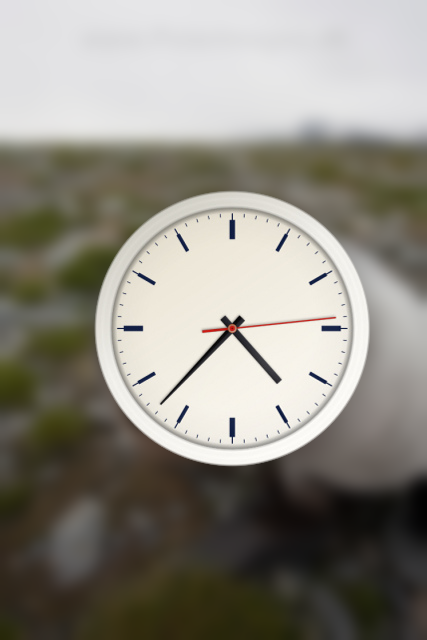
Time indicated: 4:37:14
